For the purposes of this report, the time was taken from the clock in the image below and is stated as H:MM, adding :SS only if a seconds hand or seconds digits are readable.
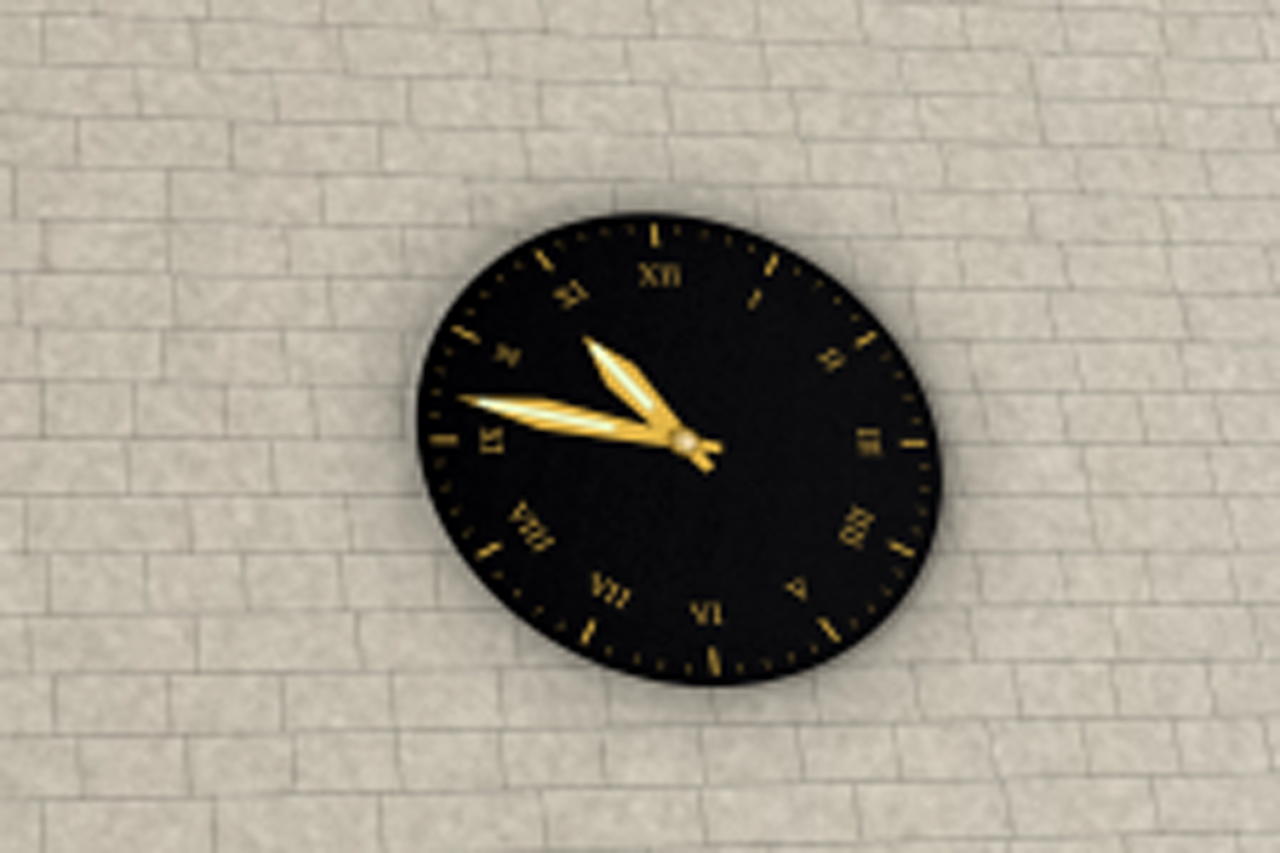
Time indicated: 10:47
